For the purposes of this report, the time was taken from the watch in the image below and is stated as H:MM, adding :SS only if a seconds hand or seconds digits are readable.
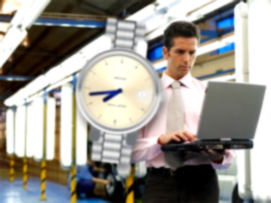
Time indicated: 7:43
